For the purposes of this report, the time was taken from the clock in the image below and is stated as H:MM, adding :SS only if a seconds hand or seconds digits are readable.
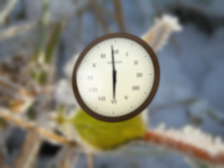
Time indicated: 5:59
